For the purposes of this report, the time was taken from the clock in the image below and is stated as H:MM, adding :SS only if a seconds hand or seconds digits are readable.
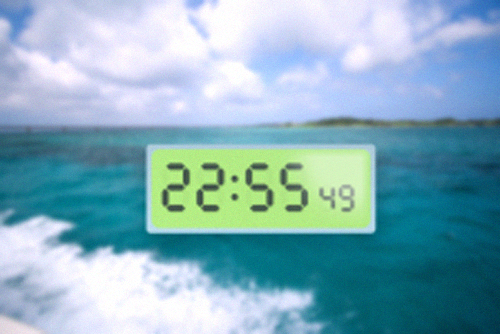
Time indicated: 22:55:49
